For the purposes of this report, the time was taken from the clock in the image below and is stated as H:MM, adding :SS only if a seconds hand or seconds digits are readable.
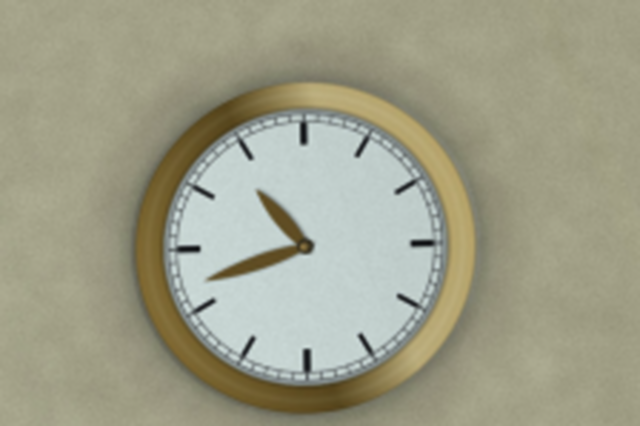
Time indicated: 10:42
